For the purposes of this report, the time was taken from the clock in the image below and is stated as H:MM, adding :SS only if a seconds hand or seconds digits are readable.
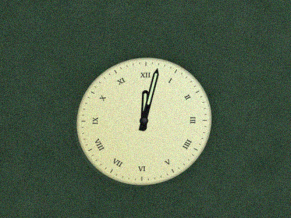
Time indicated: 12:02
